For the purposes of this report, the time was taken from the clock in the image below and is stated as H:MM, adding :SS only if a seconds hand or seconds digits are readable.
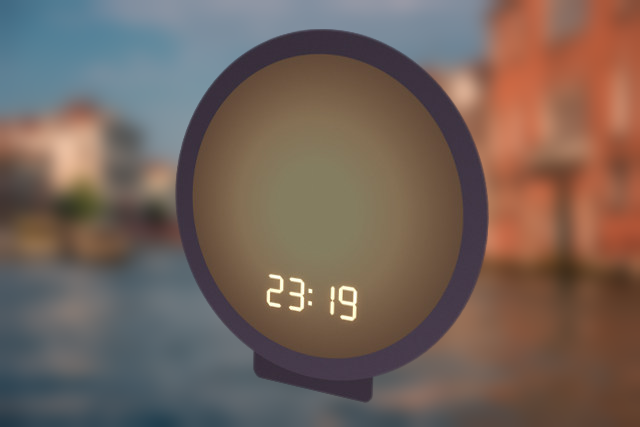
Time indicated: 23:19
